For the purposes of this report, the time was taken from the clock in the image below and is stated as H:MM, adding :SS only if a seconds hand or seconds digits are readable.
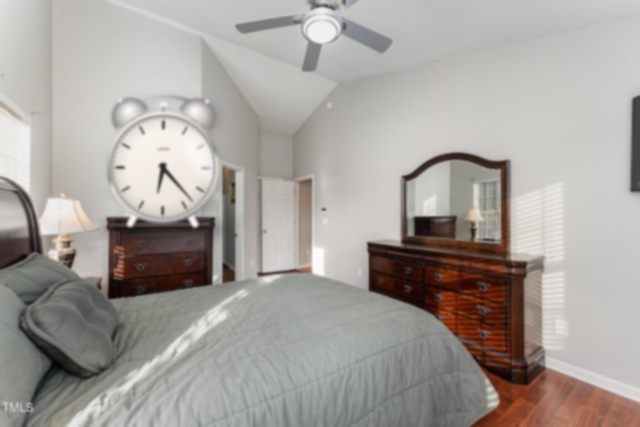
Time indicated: 6:23
